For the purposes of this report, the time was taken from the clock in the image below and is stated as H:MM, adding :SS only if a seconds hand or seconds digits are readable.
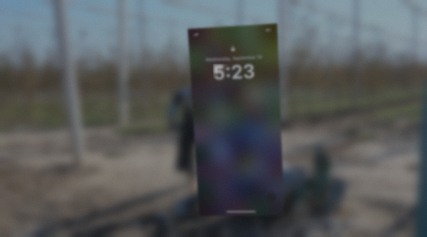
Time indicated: 5:23
